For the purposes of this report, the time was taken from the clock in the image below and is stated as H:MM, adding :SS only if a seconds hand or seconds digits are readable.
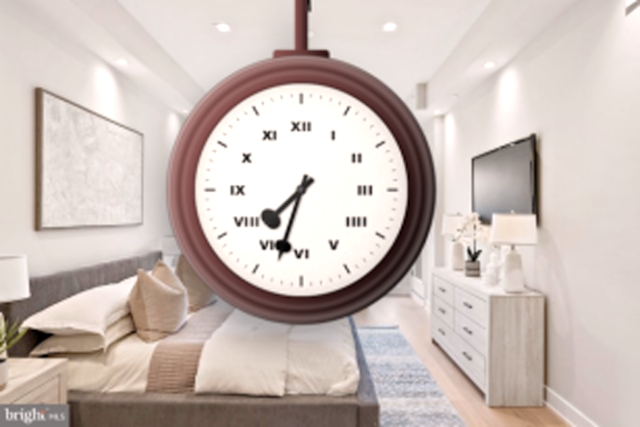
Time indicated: 7:33
